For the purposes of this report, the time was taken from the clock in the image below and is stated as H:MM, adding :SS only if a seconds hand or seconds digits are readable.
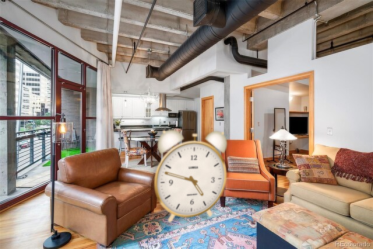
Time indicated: 4:48
